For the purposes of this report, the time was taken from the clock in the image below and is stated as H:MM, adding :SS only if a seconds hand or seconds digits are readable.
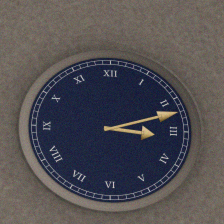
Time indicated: 3:12
